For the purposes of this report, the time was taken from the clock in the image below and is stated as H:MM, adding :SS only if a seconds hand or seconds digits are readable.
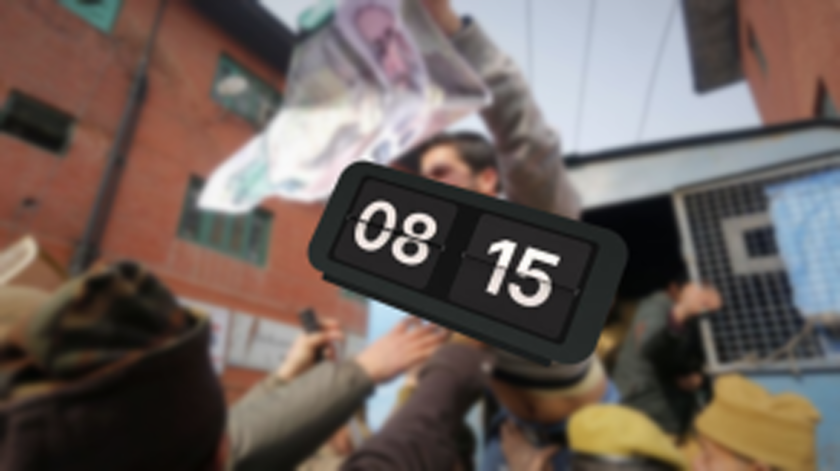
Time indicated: 8:15
